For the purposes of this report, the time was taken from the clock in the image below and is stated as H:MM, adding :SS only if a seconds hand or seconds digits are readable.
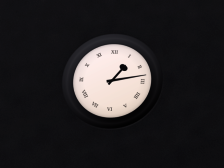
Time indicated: 1:13
